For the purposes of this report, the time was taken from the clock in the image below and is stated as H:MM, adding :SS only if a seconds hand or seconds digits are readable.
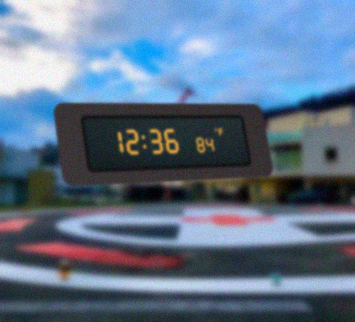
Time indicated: 12:36
